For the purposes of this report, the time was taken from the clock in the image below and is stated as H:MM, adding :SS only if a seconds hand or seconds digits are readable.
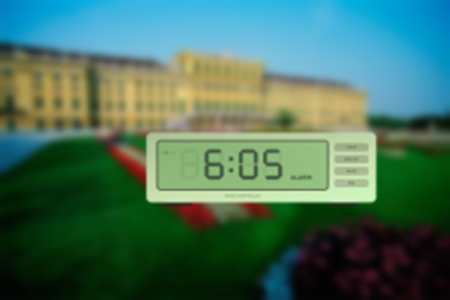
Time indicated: 6:05
